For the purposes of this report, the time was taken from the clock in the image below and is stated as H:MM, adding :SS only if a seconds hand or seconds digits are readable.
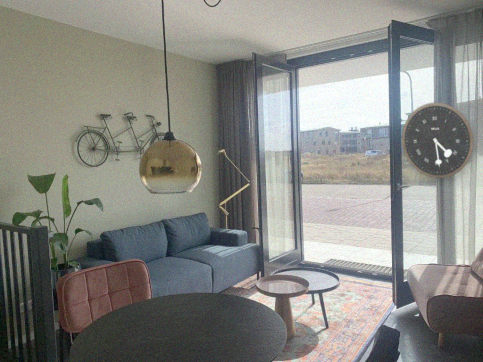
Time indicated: 4:29
